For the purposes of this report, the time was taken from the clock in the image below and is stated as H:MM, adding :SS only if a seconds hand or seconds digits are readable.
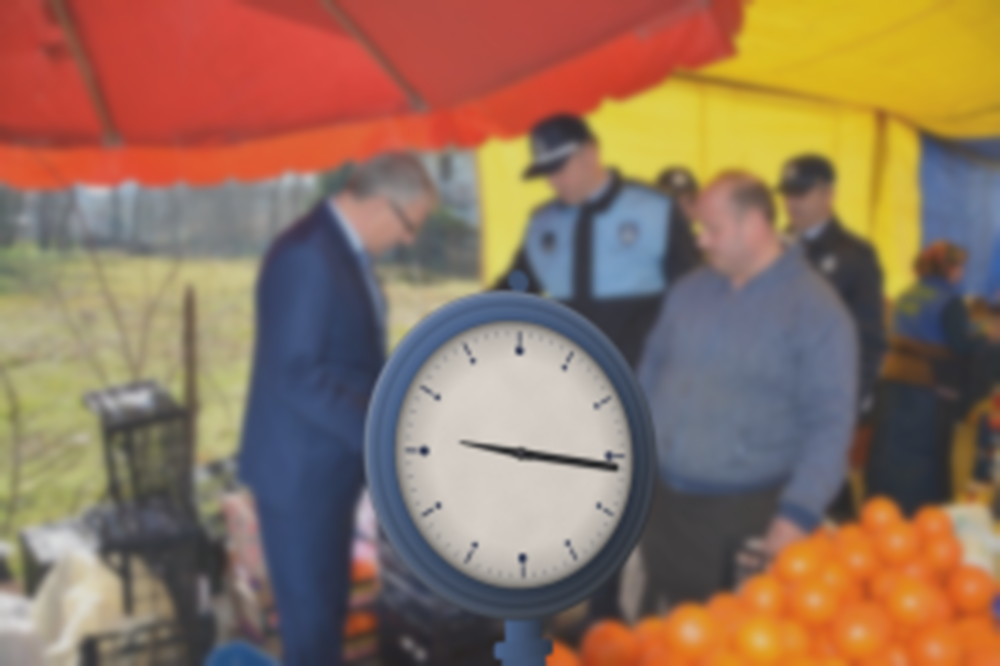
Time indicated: 9:16
